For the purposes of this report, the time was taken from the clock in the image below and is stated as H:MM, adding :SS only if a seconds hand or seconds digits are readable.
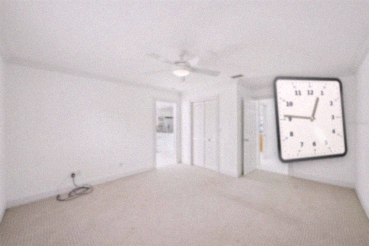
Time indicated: 12:46
